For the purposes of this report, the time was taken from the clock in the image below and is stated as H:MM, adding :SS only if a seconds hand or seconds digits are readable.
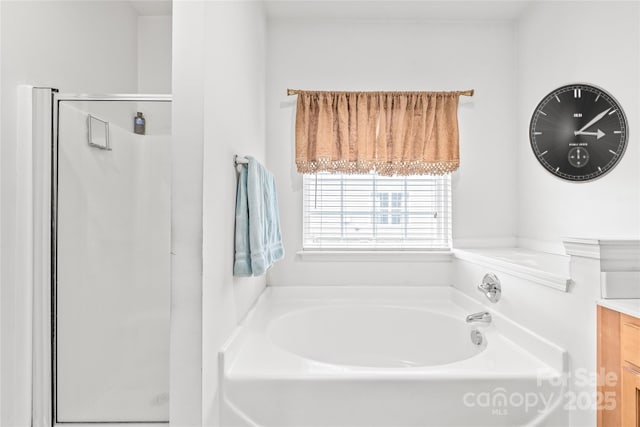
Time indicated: 3:09
